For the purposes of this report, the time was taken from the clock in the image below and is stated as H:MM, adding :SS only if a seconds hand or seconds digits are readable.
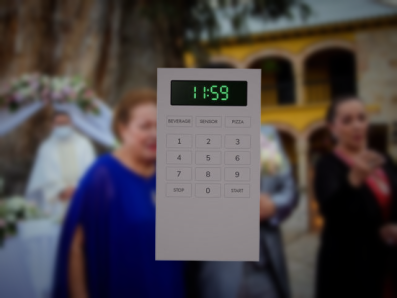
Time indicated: 11:59
